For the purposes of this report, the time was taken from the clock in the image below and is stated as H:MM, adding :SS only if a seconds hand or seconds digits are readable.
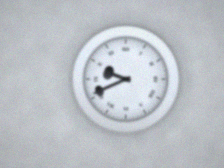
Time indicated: 9:41
